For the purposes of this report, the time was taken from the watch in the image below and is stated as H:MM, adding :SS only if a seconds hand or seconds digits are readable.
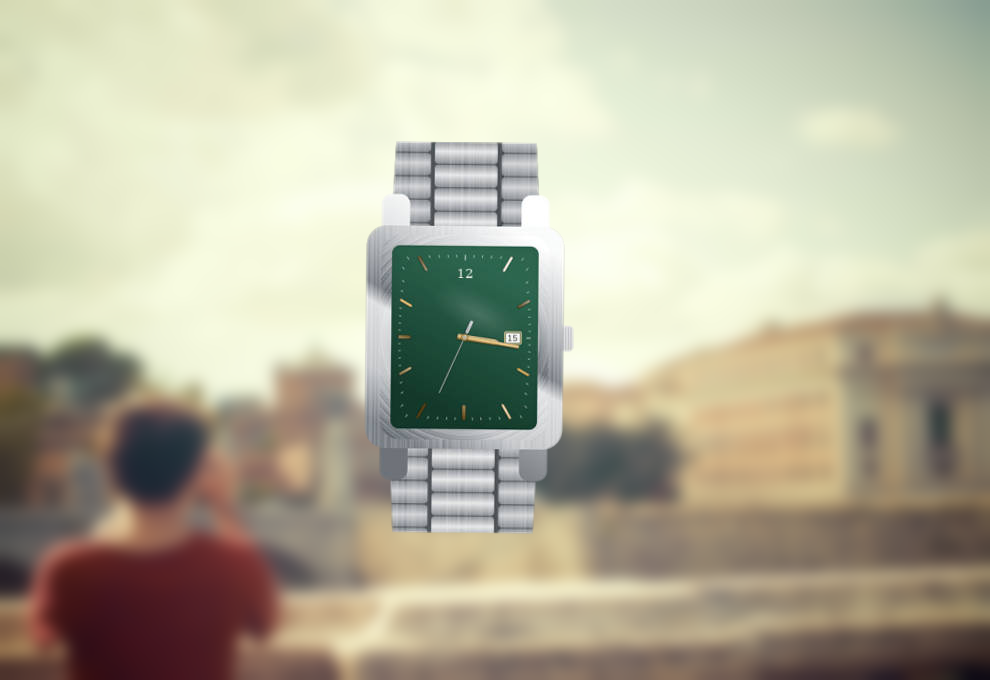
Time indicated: 3:16:34
